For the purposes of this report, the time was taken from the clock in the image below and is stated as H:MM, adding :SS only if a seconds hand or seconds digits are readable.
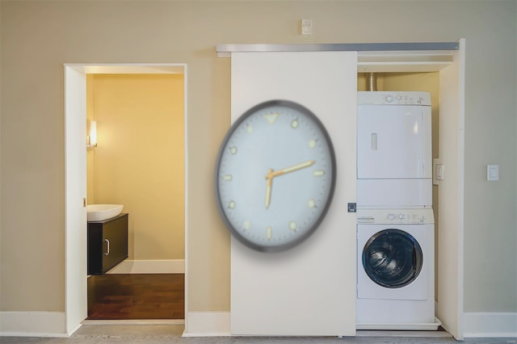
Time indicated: 6:13
